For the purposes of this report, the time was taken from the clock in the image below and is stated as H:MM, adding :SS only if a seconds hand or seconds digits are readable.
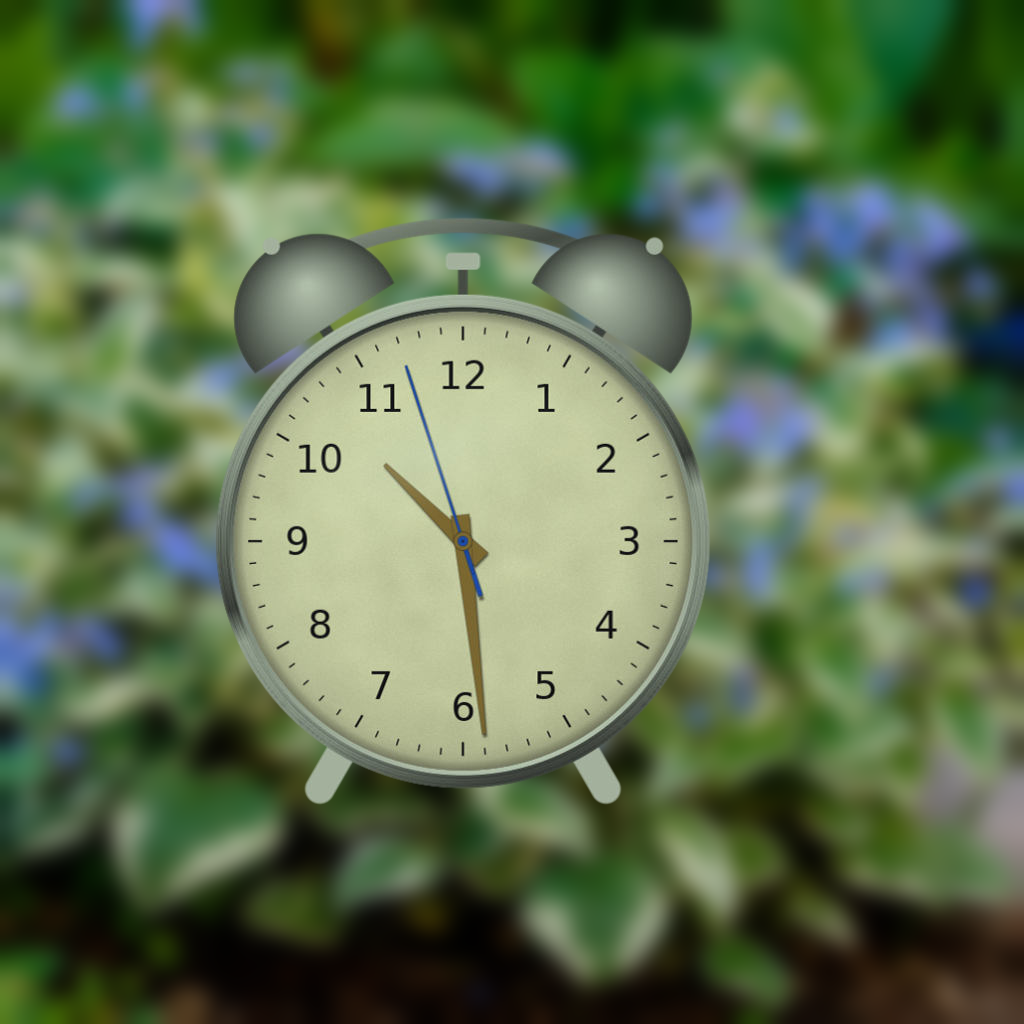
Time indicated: 10:28:57
